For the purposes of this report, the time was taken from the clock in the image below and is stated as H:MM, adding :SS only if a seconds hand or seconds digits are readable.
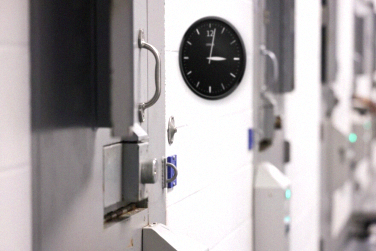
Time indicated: 3:02
